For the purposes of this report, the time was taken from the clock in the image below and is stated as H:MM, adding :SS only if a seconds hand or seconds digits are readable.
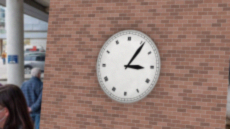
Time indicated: 3:06
